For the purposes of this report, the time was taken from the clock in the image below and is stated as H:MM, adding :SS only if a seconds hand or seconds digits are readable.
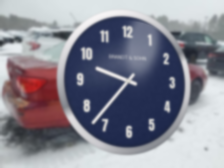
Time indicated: 9:37
